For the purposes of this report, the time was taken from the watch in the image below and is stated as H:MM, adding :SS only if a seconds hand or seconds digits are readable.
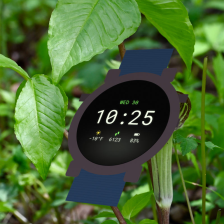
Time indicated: 10:25
